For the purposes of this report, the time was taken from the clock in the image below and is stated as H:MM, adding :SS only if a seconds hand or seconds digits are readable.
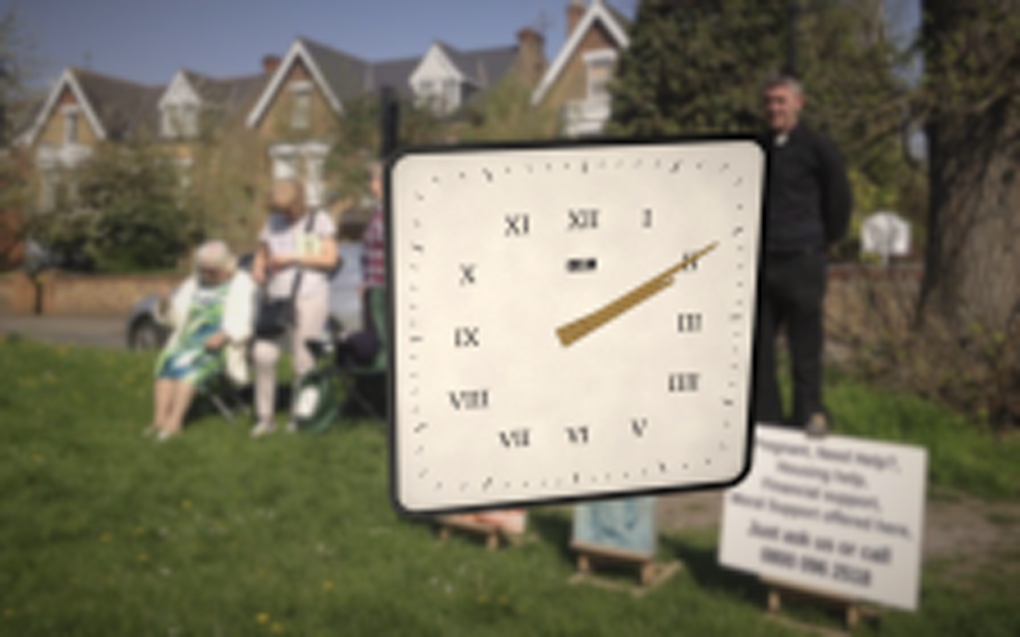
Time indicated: 2:10
